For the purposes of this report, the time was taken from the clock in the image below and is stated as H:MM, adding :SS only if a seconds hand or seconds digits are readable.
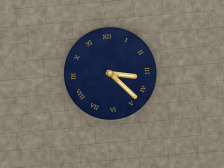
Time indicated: 3:23
